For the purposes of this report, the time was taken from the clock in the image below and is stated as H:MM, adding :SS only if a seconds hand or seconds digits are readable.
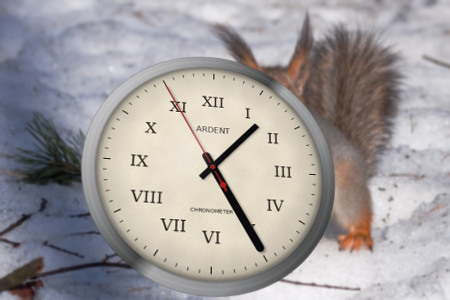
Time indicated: 1:24:55
